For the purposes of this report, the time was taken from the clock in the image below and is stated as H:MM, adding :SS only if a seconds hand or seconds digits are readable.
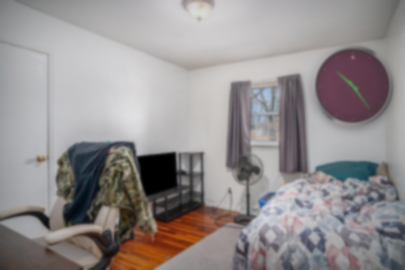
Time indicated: 10:24
